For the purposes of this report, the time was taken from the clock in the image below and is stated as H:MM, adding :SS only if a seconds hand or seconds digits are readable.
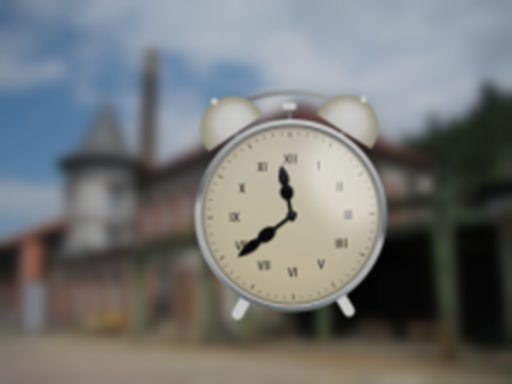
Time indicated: 11:39
